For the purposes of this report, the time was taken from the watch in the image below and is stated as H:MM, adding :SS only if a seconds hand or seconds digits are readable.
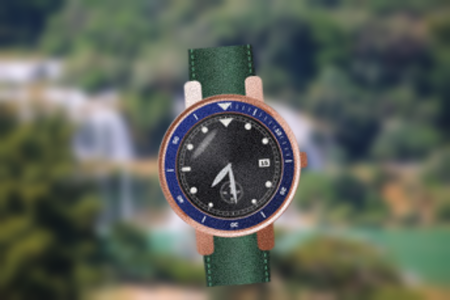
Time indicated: 7:29
